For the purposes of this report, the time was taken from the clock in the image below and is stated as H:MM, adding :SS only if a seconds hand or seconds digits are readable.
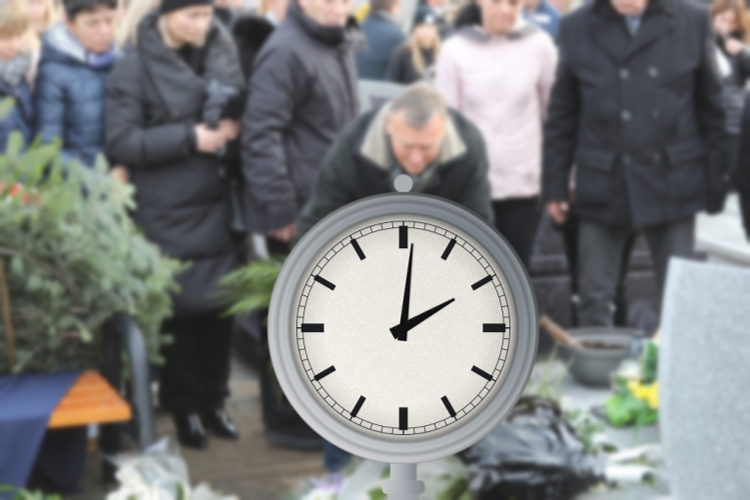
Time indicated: 2:01
